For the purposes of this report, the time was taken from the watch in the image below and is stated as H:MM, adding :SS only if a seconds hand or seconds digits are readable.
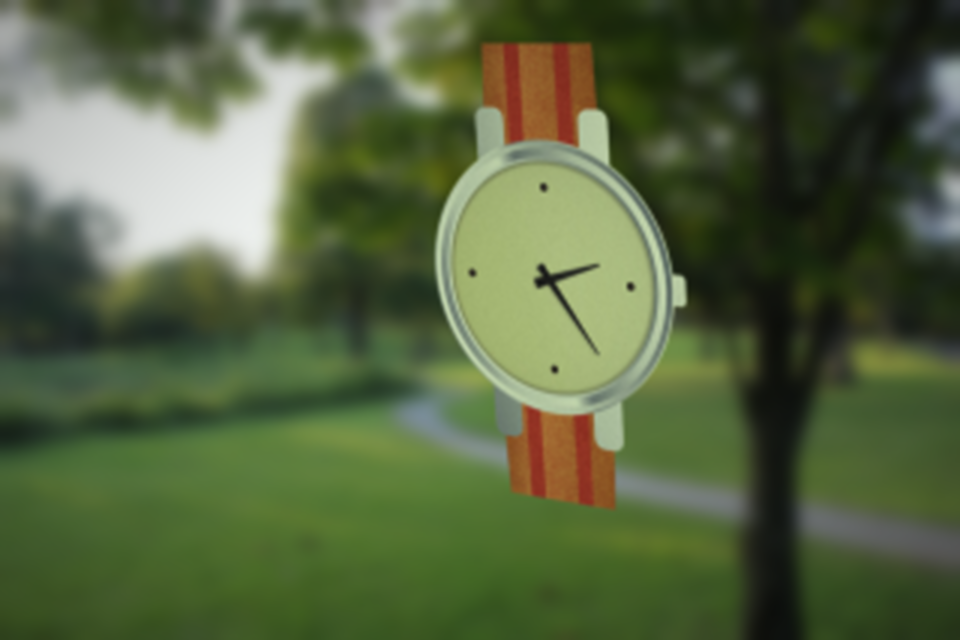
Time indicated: 2:24
